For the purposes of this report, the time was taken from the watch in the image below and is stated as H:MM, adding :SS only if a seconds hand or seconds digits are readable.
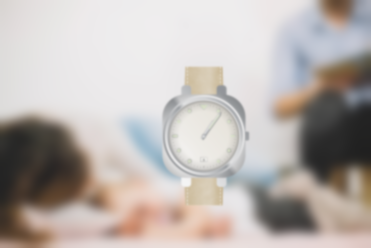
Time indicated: 1:06
